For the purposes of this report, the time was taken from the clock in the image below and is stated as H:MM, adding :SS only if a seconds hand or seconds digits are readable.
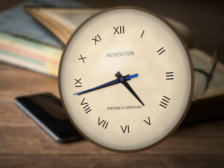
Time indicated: 4:42:43
